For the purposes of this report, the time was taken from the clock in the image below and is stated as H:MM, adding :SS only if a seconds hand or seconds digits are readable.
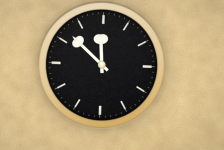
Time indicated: 11:52
